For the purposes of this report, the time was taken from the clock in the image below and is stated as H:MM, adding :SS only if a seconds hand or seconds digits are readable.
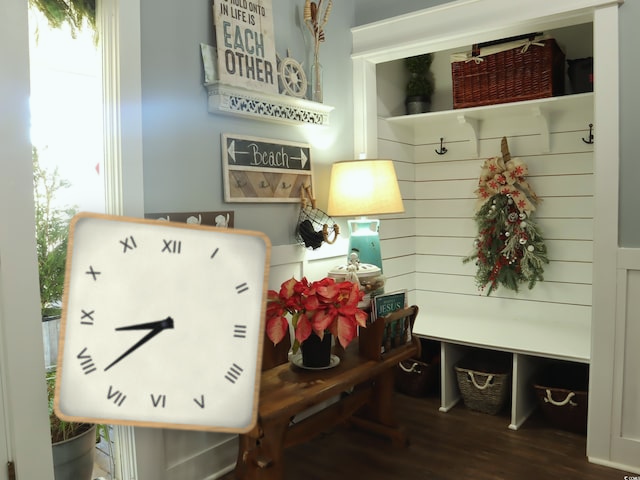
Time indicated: 8:38
